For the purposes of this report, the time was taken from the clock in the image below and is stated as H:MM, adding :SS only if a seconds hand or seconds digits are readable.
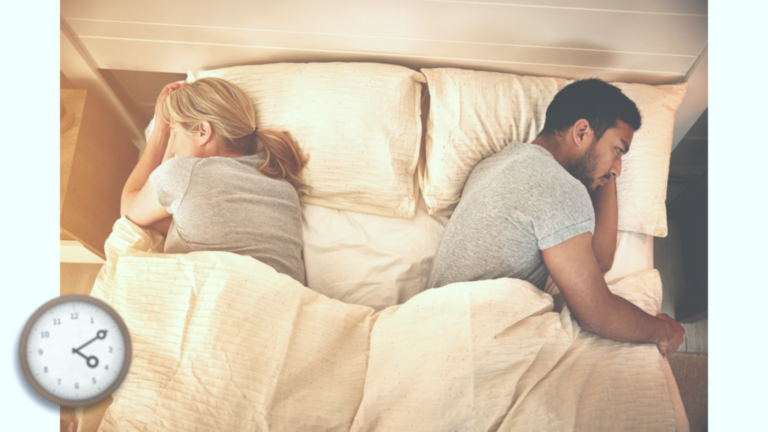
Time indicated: 4:10
